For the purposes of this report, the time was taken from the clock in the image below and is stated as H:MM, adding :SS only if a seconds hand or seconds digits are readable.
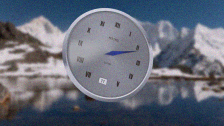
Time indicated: 2:11
